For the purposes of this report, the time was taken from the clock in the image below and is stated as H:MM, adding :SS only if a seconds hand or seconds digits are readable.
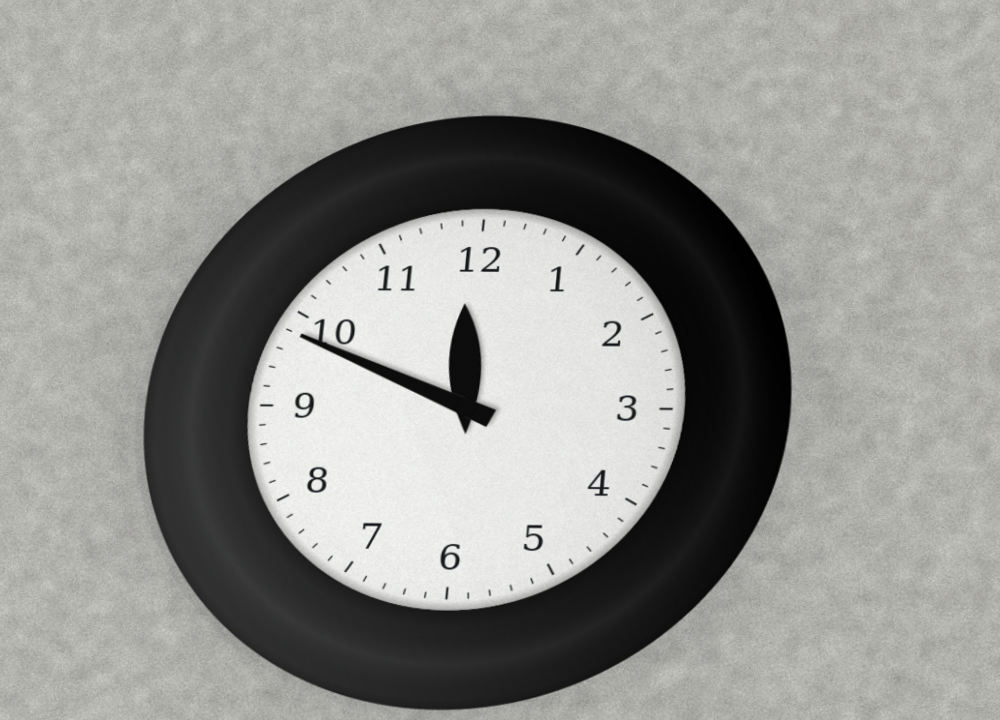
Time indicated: 11:49
